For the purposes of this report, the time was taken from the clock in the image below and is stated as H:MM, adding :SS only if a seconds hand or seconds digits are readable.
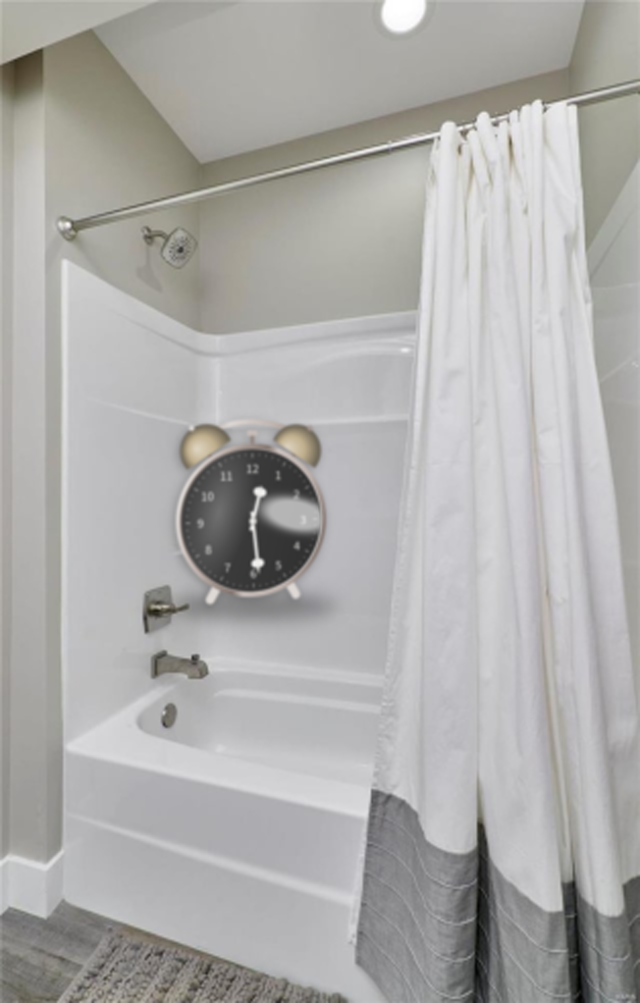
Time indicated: 12:29
